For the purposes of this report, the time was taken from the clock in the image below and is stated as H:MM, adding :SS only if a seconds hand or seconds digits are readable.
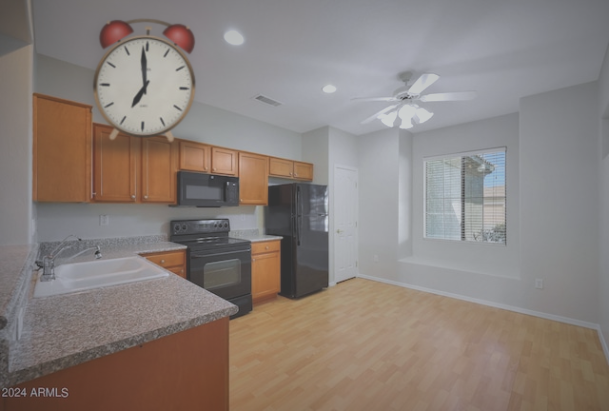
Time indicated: 6:59
